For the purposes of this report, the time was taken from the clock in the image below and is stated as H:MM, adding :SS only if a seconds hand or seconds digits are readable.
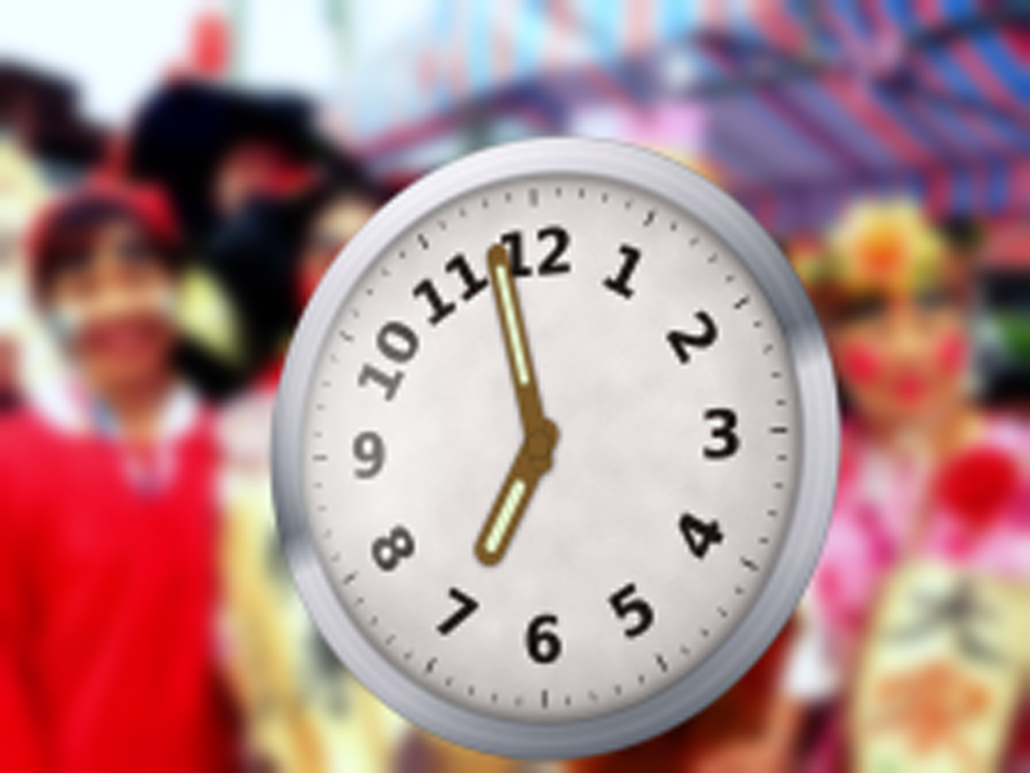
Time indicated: 6:58
